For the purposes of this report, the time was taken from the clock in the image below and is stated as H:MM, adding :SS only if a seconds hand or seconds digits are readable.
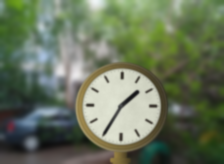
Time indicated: 1:35
